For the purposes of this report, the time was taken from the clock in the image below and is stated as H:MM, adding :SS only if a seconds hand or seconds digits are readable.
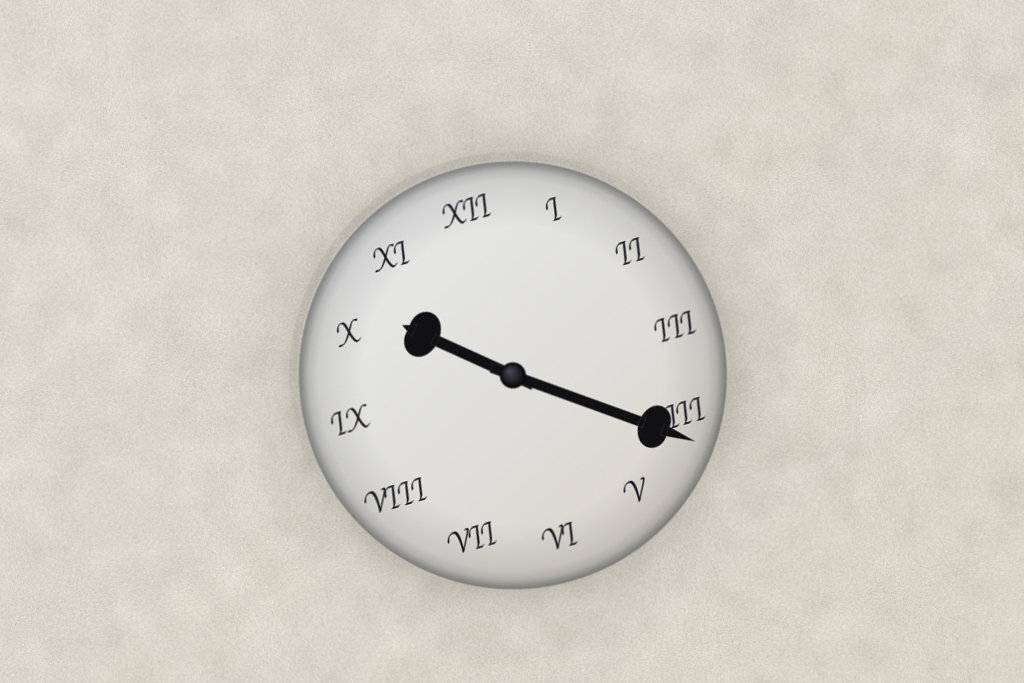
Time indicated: 10:21
